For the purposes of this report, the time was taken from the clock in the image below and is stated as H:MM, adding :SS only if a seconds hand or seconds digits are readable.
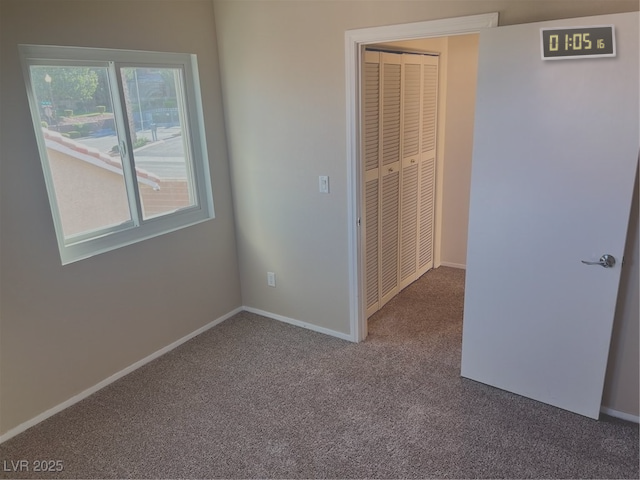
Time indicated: 1:05:16
